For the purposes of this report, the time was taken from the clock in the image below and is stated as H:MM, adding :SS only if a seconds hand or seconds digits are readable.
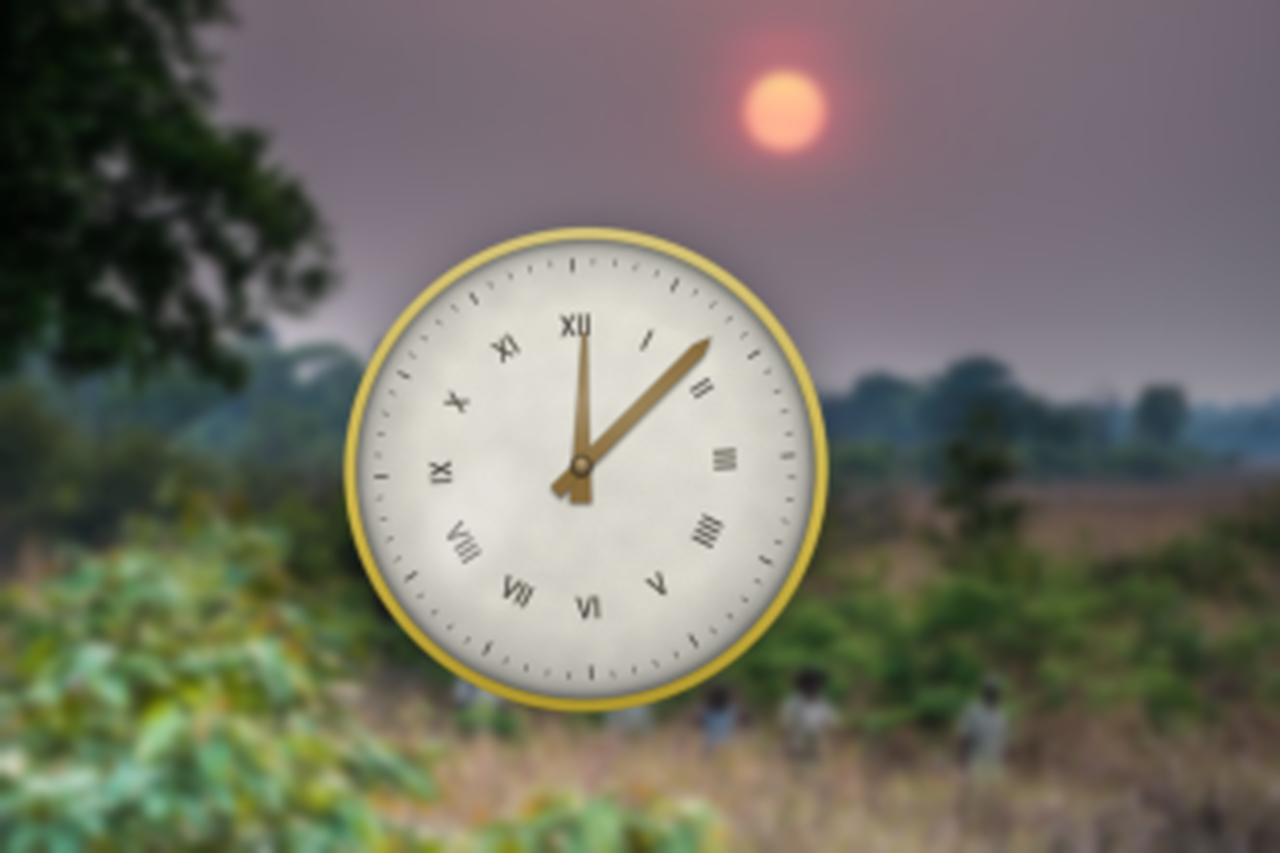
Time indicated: 12:08
